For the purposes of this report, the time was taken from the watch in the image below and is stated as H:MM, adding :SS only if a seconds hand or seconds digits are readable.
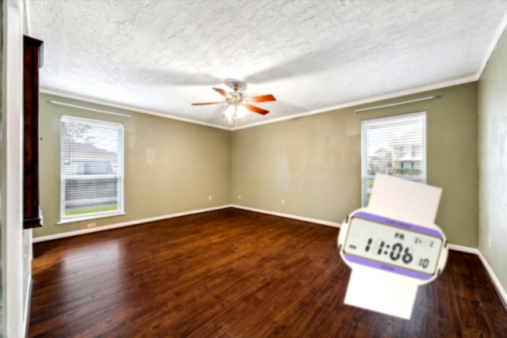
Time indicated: 11:06
